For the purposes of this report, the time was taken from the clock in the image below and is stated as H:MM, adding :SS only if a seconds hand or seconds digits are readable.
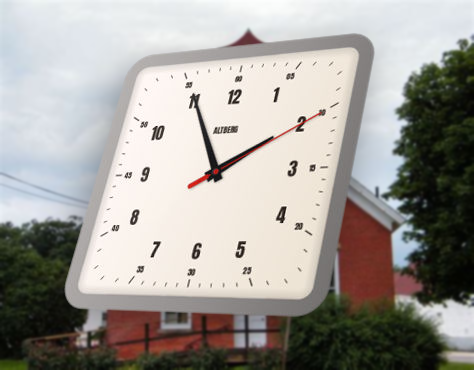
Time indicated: 1:55:10
